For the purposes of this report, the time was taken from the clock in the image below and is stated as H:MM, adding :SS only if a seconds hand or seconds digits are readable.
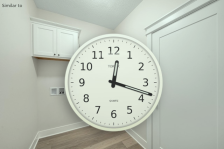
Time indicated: 12:18
